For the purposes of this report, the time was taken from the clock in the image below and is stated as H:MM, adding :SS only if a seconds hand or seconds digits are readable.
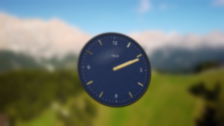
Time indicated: 2:11
